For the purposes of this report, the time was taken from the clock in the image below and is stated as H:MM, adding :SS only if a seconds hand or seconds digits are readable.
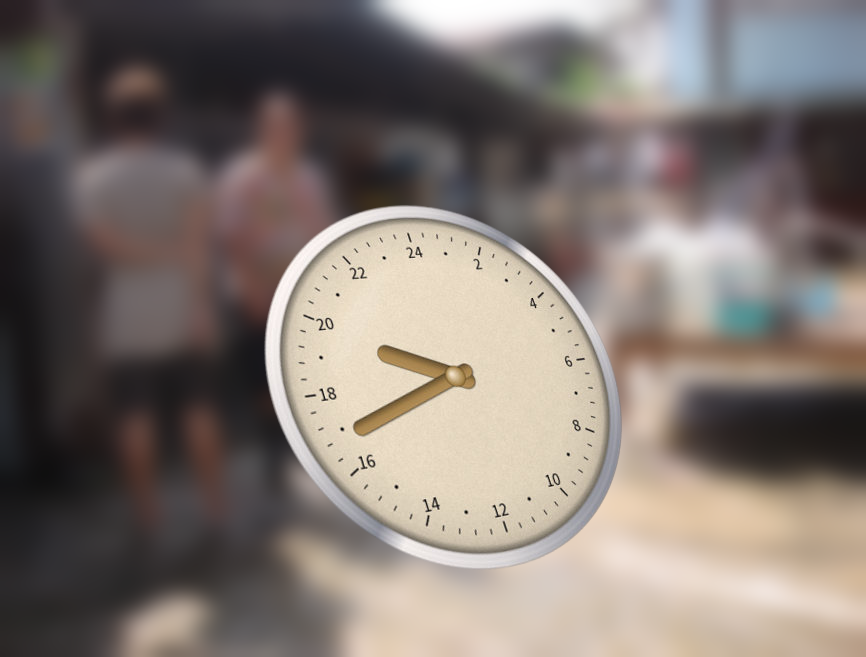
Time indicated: 19:42
